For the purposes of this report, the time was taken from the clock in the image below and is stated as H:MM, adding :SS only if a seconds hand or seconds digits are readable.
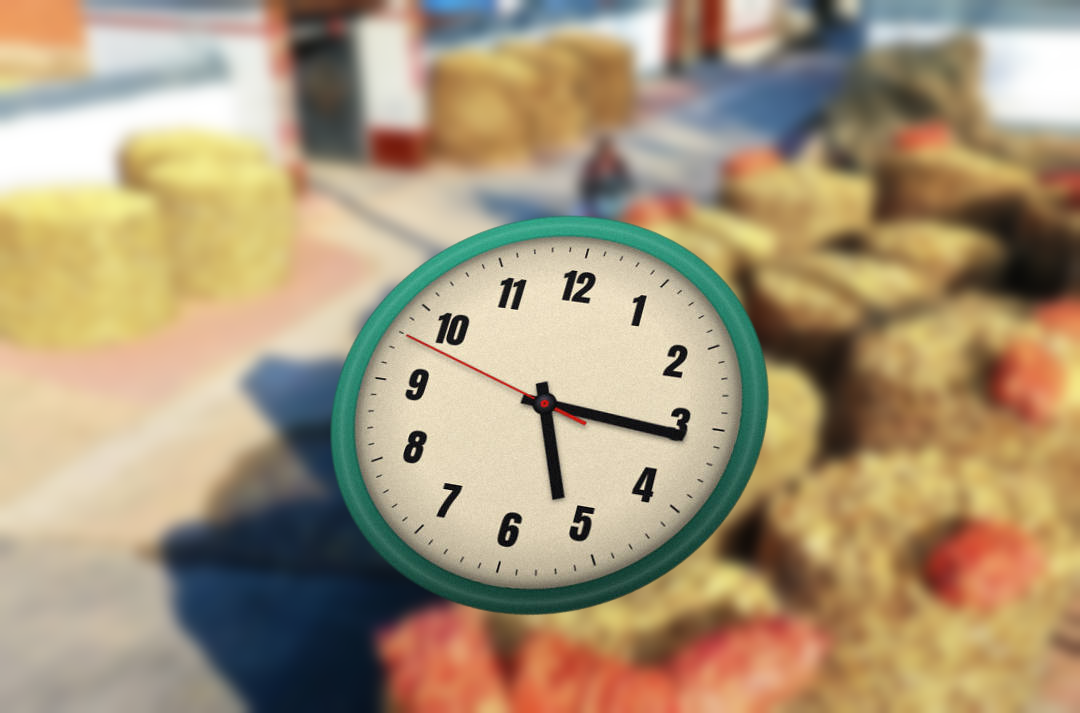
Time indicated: 5:15:48
